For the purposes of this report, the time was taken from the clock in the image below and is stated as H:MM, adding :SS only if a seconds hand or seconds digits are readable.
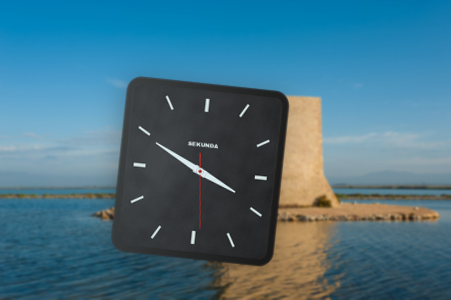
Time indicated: 3:49:29
